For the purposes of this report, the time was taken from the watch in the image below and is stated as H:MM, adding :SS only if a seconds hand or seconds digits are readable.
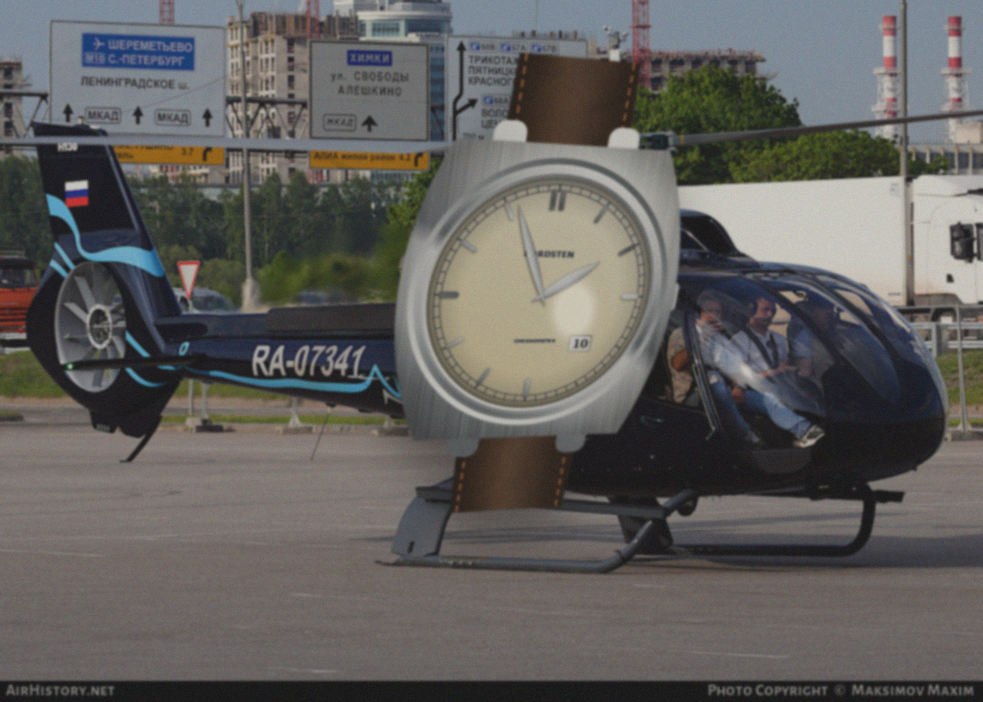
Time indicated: 1:56
